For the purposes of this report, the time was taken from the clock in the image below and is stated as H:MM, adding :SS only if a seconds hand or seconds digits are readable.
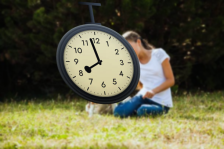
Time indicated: 7:58
